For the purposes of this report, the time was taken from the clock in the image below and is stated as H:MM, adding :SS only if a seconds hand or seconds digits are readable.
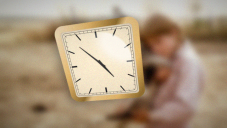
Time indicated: 4:53
